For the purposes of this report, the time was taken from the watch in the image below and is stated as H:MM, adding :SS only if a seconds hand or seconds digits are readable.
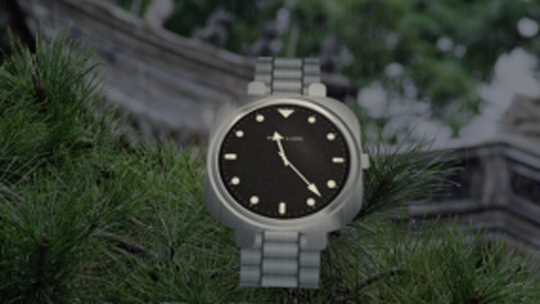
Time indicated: 11:23
